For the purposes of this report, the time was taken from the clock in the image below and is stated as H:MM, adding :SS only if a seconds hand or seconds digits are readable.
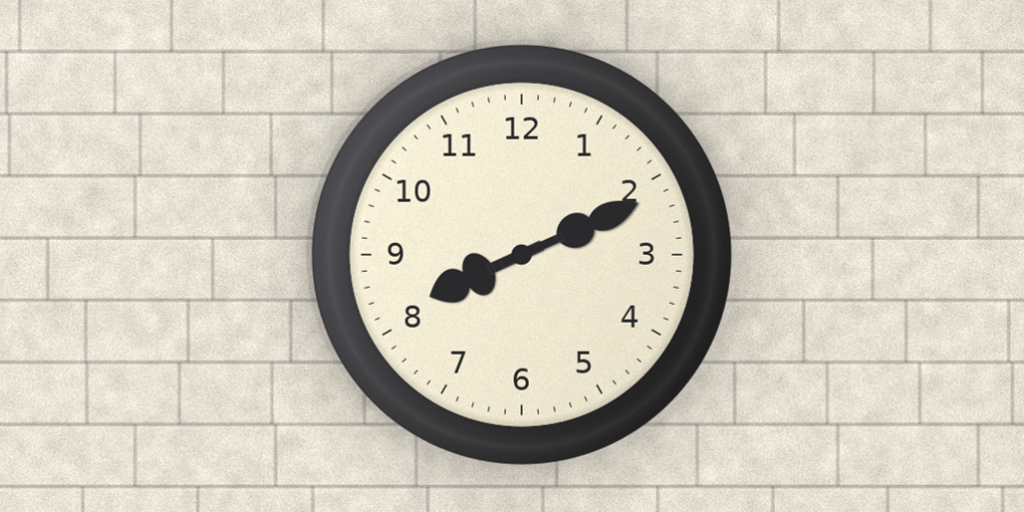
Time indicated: 8:11
